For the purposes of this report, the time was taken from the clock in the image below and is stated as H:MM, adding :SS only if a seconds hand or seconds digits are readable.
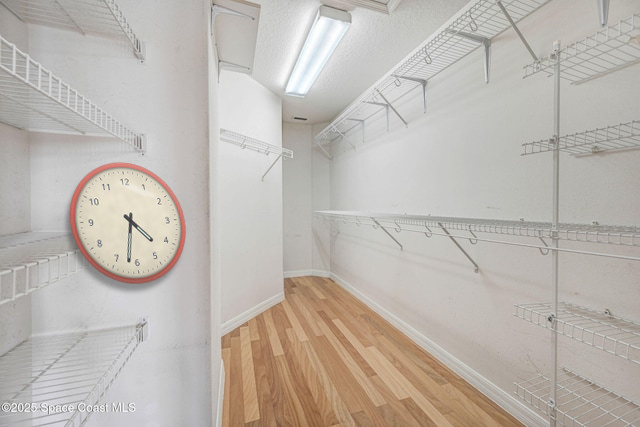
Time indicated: 4:32
